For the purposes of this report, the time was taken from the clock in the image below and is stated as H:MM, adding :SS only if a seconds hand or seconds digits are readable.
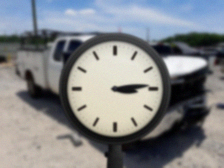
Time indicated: 3:14
